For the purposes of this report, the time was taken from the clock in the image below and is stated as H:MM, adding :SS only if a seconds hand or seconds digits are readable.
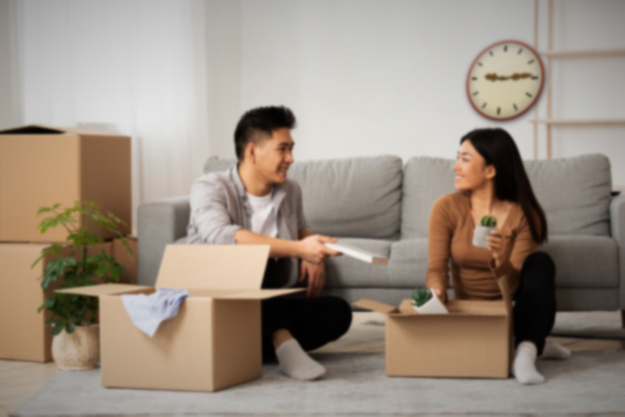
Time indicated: 9:14
